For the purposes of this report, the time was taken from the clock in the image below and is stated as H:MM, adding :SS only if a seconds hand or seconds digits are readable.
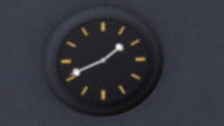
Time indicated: 1:41
